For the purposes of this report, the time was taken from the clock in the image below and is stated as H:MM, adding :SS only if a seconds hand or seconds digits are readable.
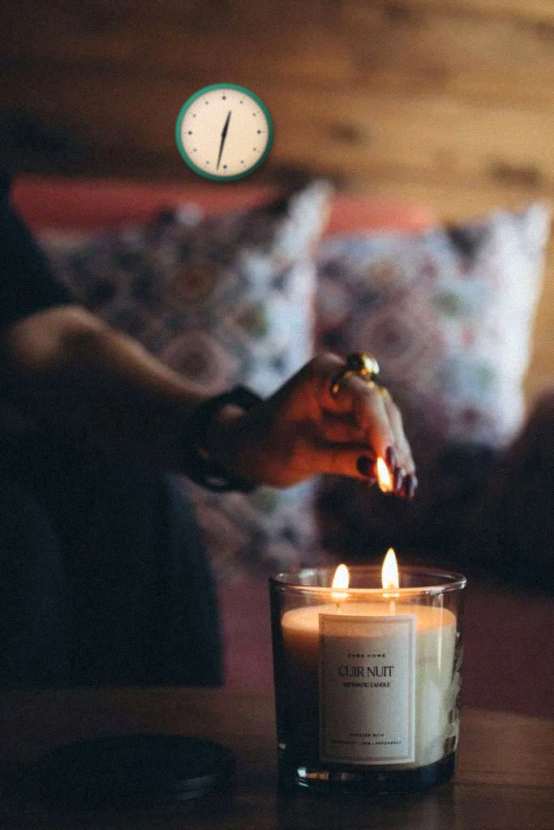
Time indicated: 12:32
